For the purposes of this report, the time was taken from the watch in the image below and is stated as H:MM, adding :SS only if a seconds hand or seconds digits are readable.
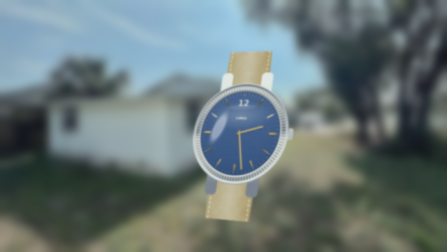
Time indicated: 2:28
